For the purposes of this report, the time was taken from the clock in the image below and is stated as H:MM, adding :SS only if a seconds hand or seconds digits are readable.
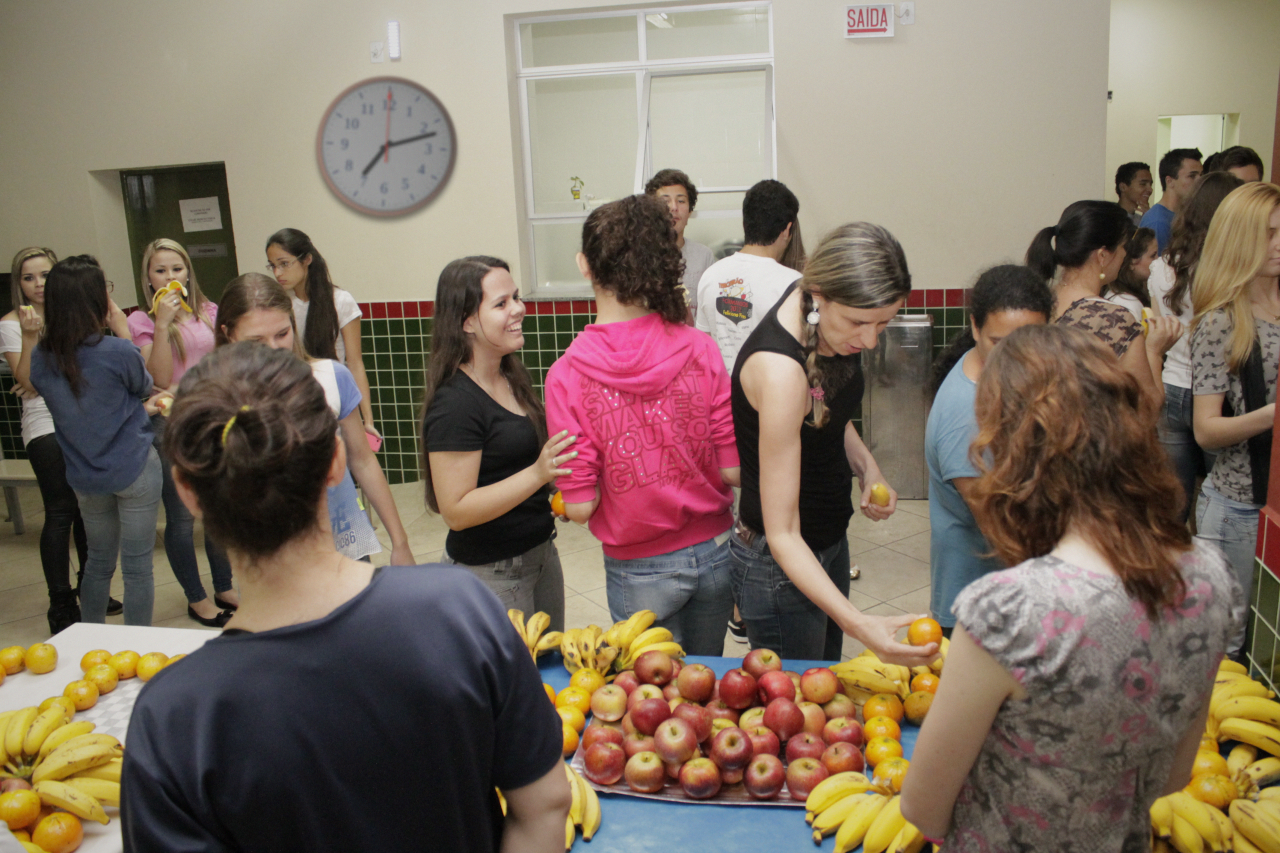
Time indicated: 7:12:00
